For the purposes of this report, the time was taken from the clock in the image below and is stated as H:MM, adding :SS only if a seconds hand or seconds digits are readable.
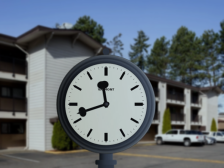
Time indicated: 11:42
